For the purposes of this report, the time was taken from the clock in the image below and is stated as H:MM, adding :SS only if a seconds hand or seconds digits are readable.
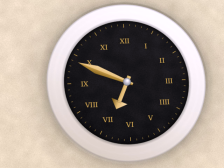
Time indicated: 6:49
